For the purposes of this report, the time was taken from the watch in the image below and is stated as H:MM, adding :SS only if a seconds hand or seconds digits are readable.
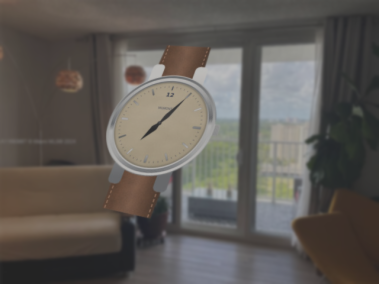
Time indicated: 7:05
